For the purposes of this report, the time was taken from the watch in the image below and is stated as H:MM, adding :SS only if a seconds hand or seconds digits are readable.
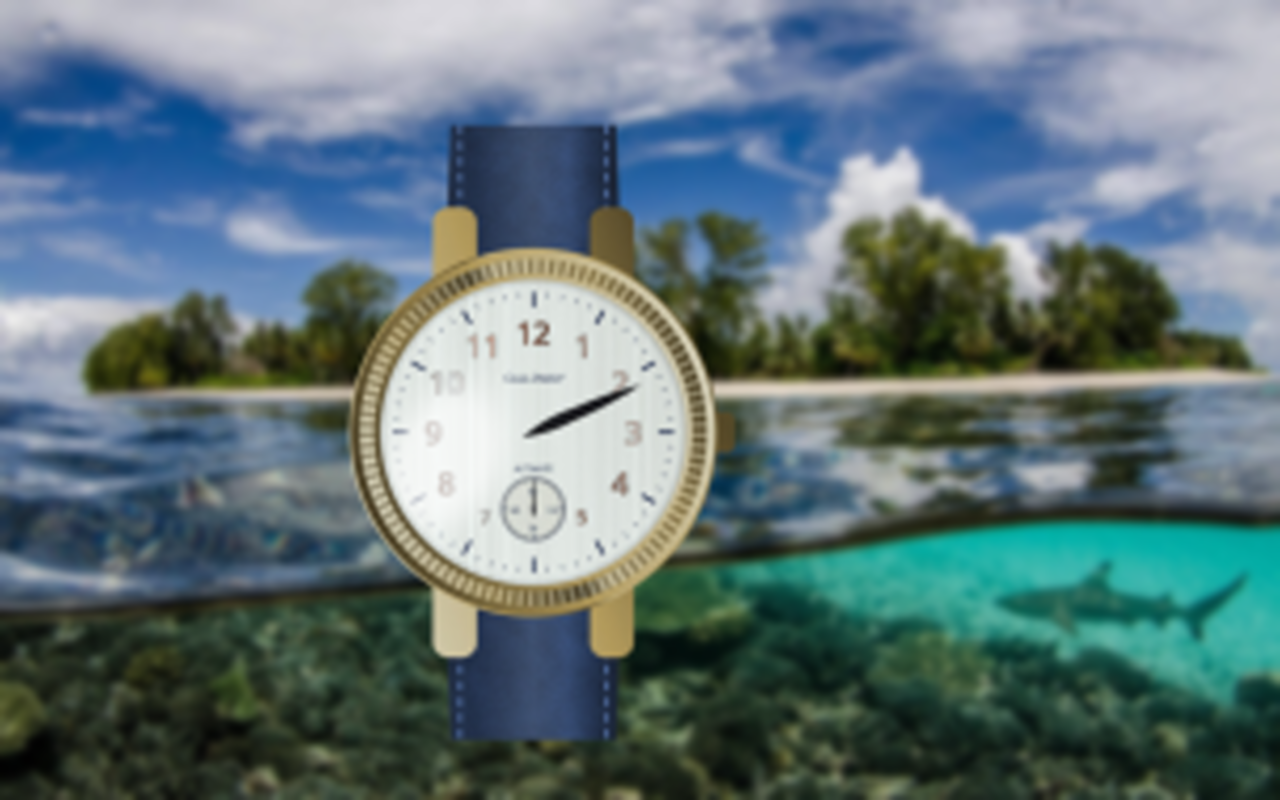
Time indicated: 2:11
